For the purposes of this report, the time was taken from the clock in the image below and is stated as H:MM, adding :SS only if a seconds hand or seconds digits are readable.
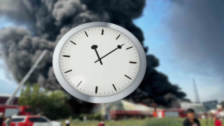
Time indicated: 11:08
